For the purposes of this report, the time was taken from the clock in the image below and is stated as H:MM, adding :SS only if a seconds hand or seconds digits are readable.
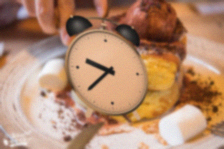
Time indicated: 9:38
